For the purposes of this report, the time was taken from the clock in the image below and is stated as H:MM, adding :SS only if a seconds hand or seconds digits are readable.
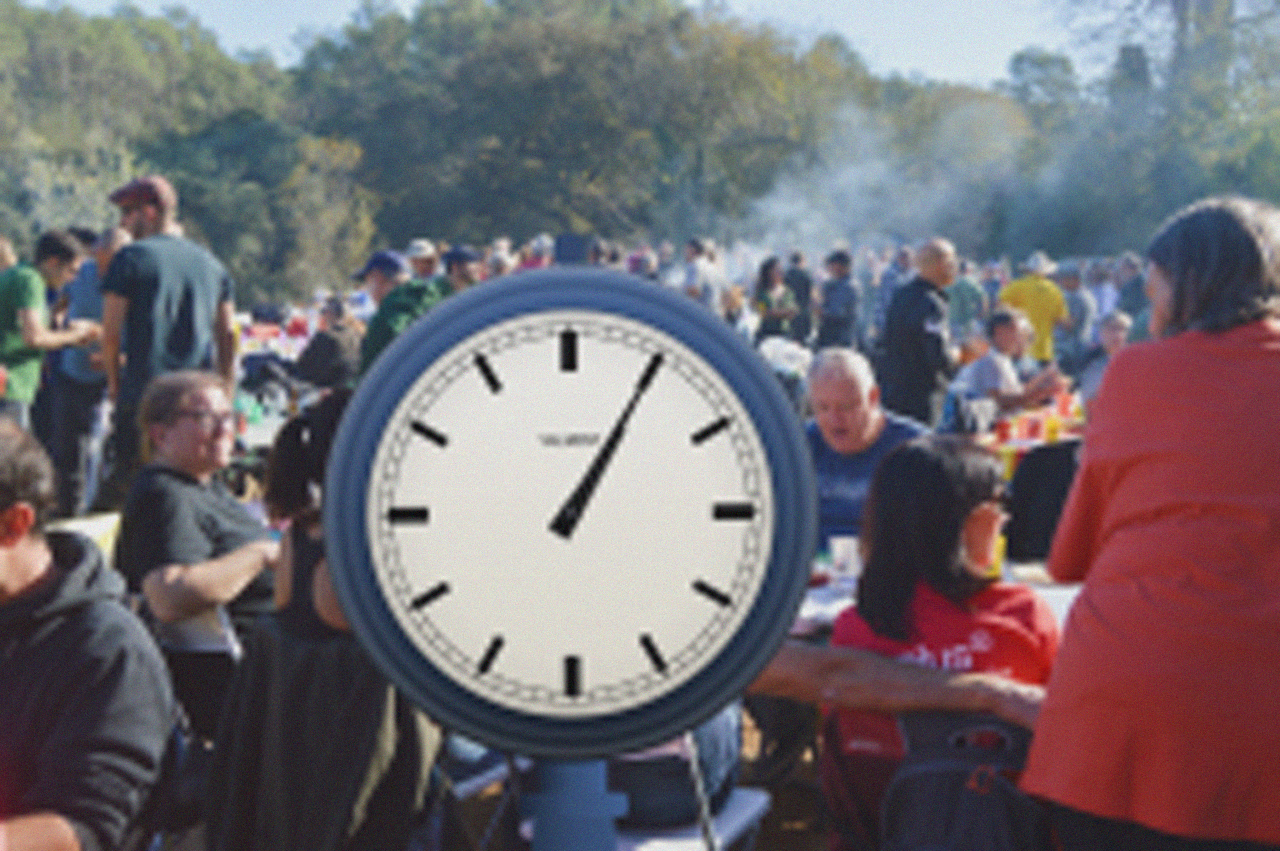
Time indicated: 1:05
